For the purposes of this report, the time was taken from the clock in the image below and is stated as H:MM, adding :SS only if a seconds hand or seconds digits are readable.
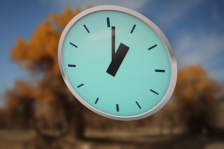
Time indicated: 1:01
